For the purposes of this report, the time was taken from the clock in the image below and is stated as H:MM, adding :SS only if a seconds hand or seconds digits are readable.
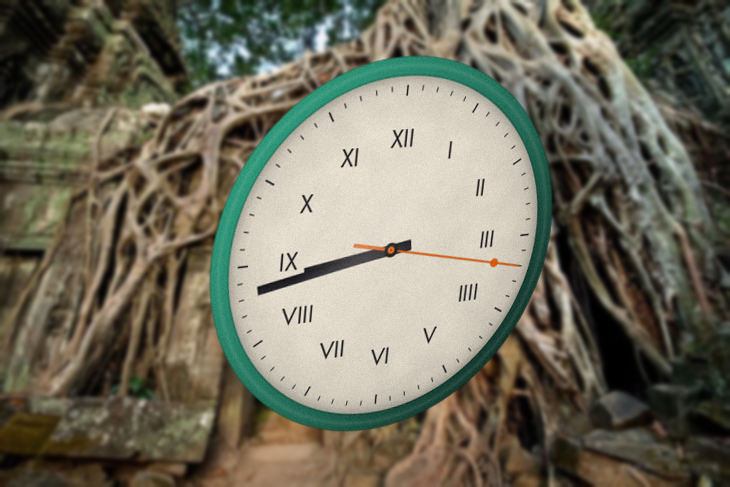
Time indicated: 8:43:17
